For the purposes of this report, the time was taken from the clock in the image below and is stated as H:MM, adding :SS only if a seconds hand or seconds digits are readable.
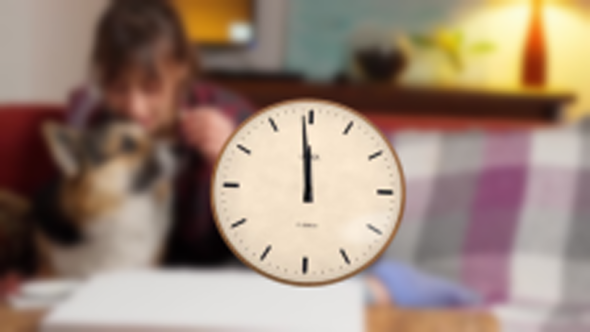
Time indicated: 11:59
